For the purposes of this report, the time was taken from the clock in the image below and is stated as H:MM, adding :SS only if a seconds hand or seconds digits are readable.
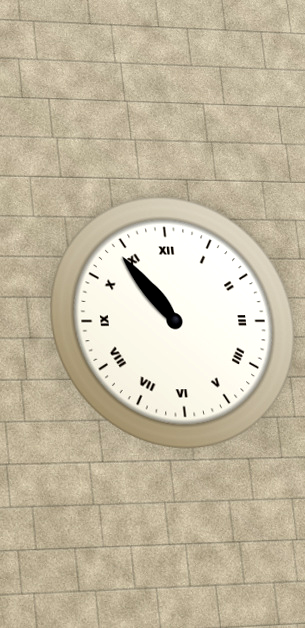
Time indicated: 10:54
